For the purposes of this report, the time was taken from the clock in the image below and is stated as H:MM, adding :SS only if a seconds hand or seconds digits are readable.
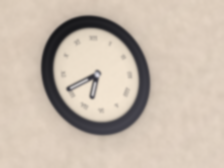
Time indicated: 6:41
